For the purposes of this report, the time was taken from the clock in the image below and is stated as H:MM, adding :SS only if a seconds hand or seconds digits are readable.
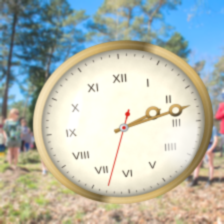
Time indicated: 2:12:33
